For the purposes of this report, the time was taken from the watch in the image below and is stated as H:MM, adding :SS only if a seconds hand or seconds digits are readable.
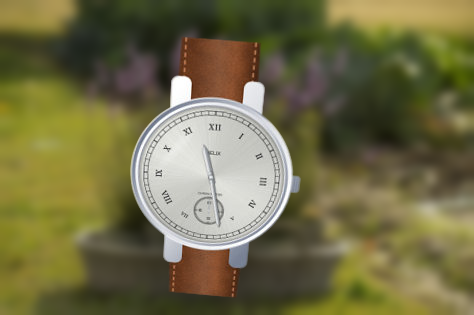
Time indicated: 11:28
